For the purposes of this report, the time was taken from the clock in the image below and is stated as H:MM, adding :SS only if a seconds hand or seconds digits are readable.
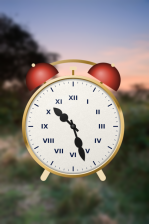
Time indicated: 10:27
